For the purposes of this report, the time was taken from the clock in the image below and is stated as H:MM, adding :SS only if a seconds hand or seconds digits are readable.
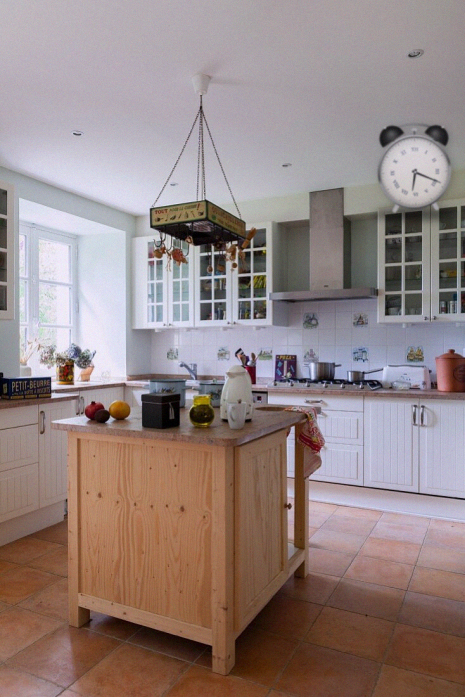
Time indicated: 6:19
